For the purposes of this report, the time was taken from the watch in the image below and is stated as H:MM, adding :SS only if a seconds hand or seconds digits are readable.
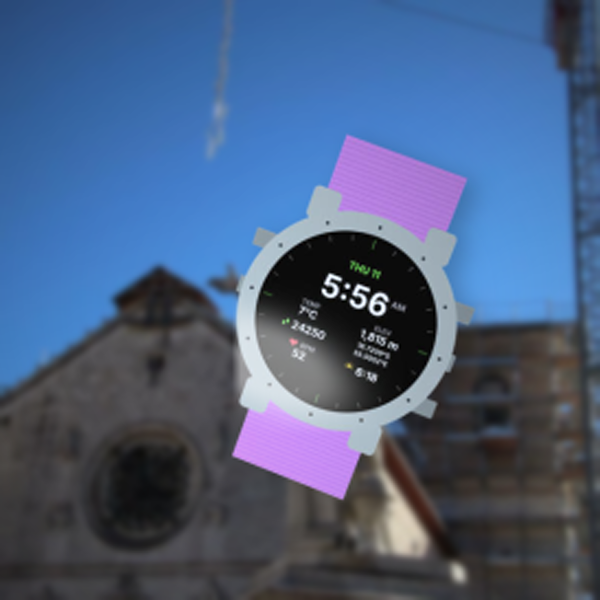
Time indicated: 5:56
